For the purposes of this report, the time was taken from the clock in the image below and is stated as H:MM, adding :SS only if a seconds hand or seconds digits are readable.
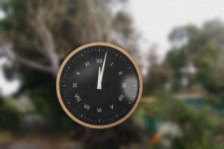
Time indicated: 12:02
